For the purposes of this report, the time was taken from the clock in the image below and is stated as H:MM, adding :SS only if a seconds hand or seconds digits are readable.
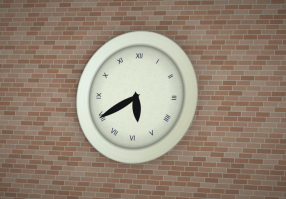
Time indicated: 5:40
